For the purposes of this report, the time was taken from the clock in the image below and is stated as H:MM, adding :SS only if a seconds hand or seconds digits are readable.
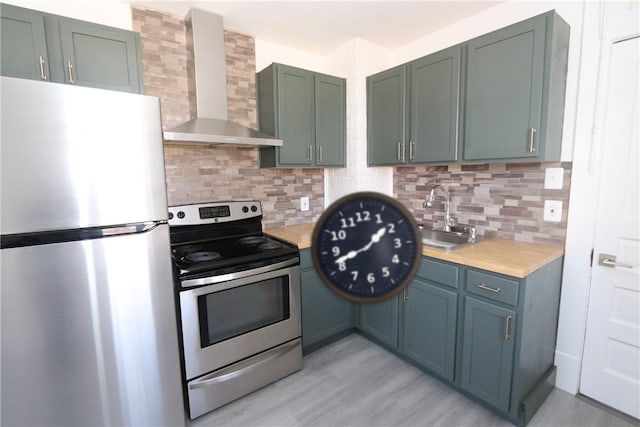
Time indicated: 1:42
